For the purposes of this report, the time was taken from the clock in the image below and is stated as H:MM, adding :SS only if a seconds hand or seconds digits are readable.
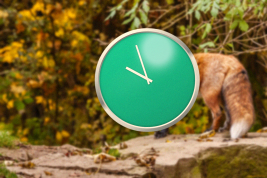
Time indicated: 9:57
